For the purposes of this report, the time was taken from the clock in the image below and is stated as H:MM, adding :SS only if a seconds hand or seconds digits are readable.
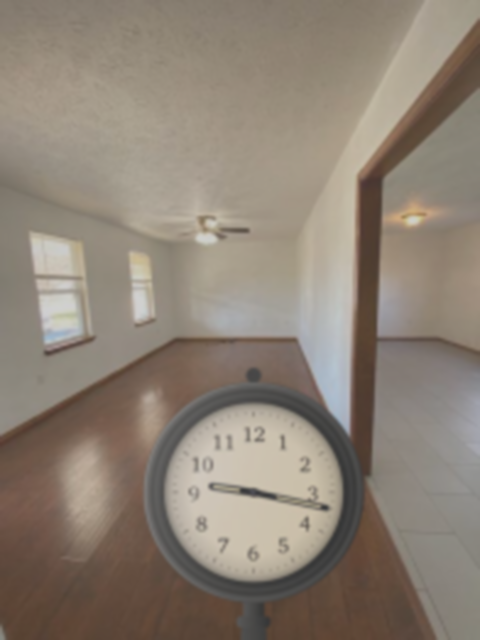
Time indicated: 9:17
